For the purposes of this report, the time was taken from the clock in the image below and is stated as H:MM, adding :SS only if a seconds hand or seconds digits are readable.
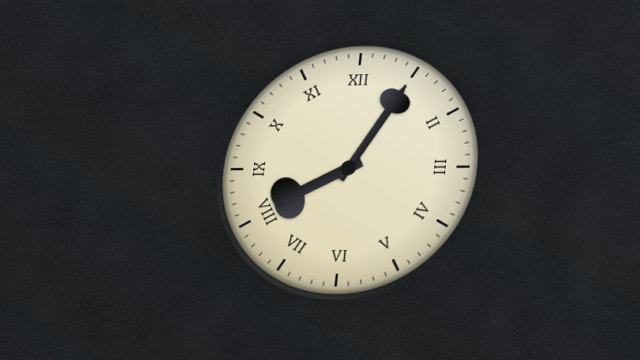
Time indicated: 8:05
